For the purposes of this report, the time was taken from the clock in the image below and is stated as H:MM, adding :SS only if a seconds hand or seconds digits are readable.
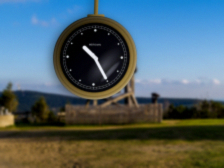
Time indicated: 10:25
